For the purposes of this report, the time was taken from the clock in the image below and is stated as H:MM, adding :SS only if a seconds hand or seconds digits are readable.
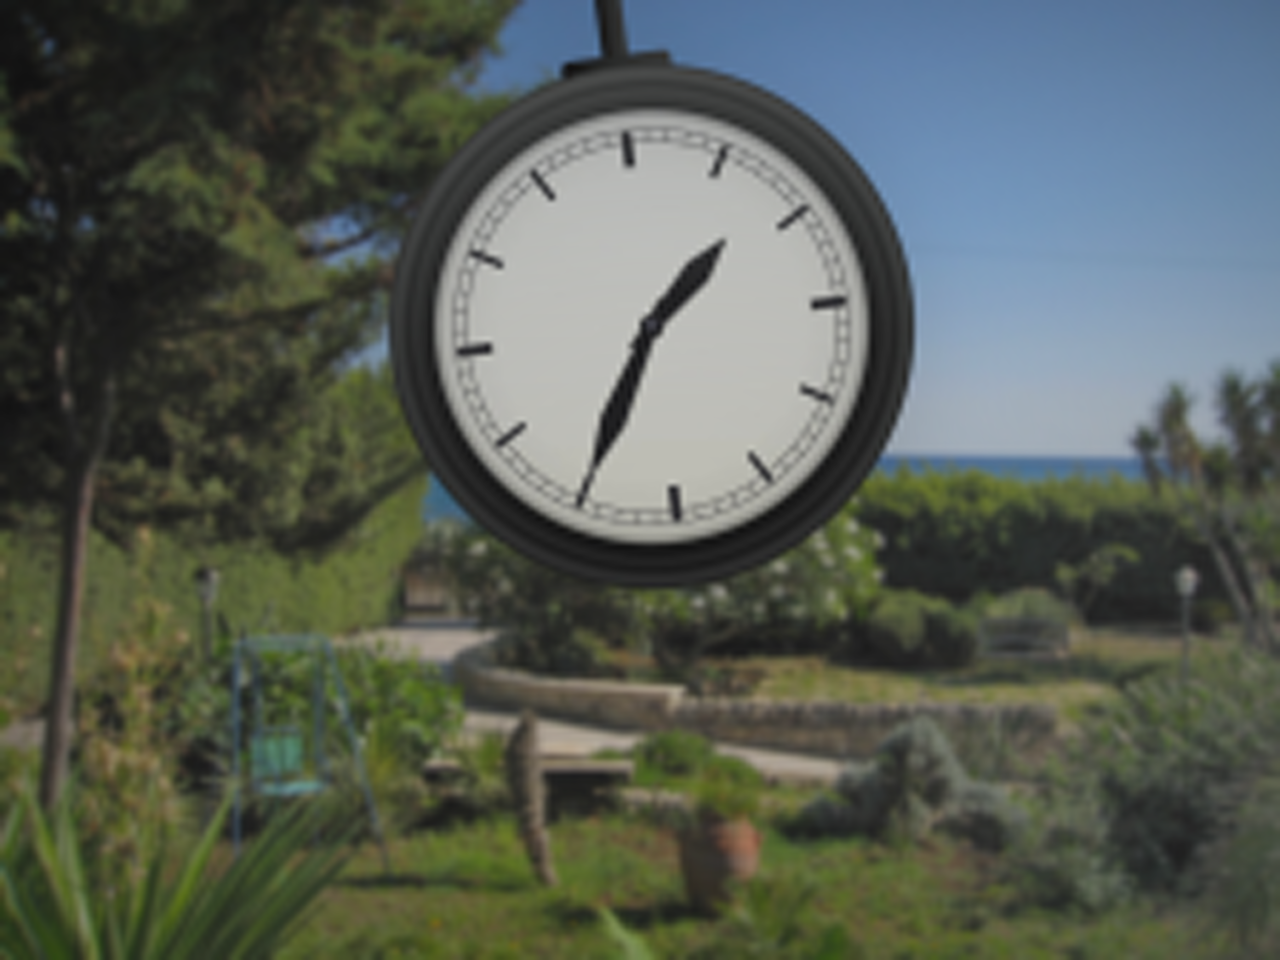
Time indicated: 1:35
